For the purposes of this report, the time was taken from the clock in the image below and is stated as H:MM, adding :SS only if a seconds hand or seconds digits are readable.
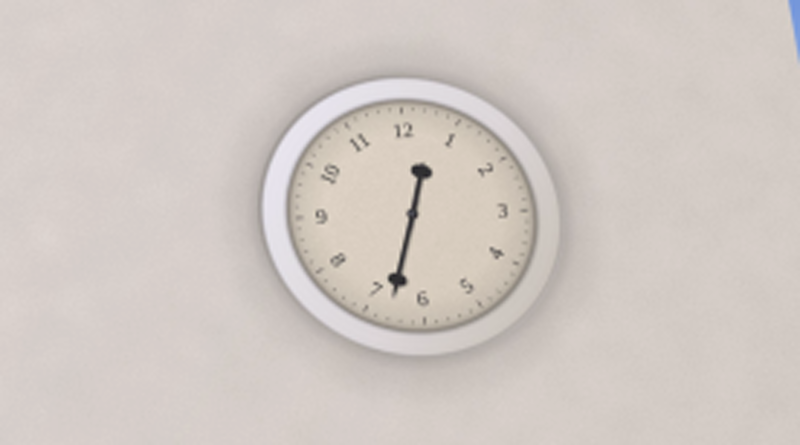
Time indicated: 12:33
